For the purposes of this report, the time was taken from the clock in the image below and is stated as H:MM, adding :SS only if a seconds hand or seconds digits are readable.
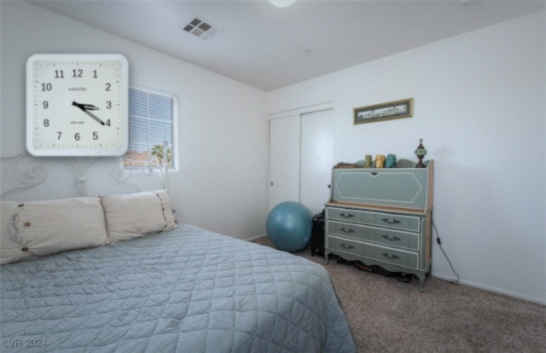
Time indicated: 3:21
